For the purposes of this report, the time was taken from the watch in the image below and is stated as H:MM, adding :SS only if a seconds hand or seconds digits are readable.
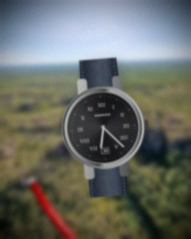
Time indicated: 6:23
